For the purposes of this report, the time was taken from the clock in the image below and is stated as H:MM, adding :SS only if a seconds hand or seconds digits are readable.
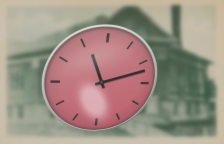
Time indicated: 11:12
